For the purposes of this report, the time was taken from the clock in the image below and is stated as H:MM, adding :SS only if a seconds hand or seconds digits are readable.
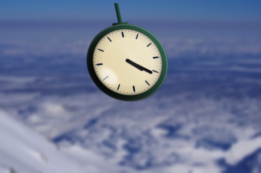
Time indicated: 4:21
